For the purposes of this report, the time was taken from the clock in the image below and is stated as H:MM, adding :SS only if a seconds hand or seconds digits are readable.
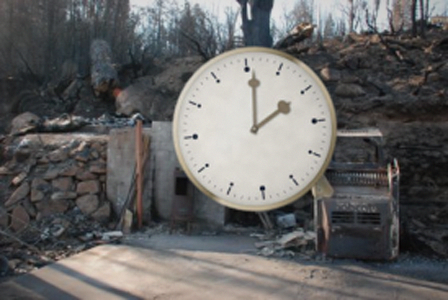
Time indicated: 2:01
